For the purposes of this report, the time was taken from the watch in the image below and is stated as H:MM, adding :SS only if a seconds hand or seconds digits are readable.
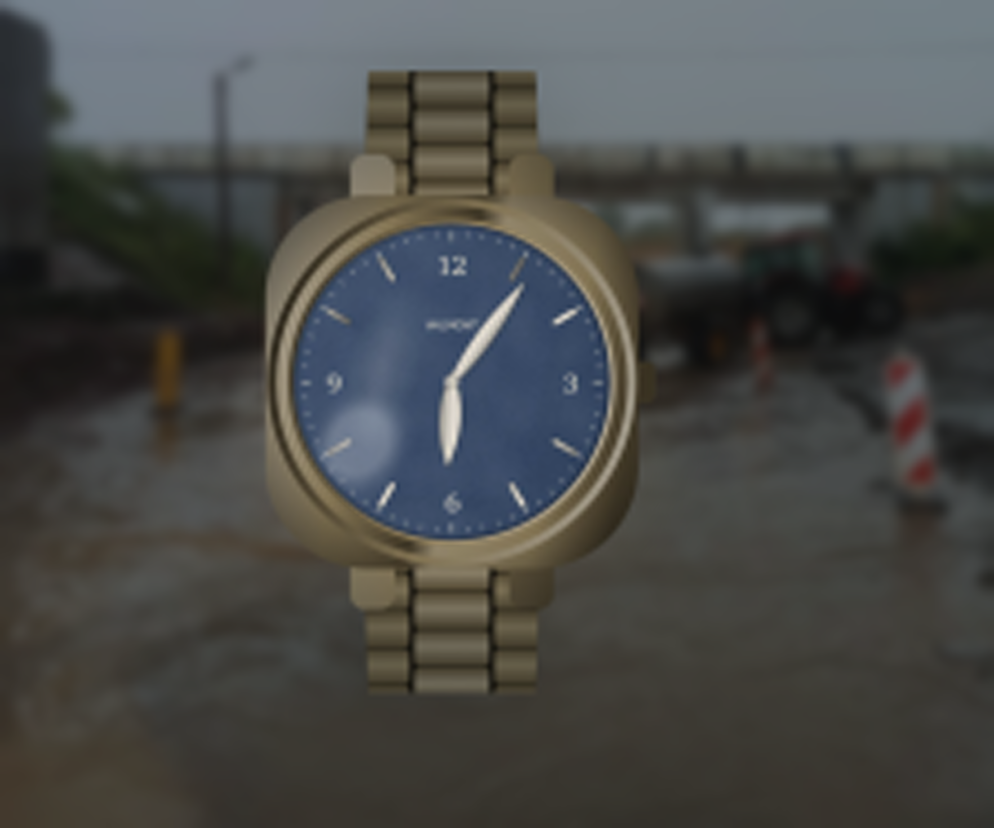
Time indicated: 6:06
